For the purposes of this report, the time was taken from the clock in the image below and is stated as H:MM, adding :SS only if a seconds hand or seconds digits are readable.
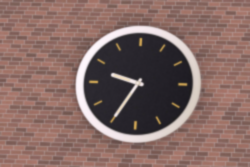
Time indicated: 9:35
